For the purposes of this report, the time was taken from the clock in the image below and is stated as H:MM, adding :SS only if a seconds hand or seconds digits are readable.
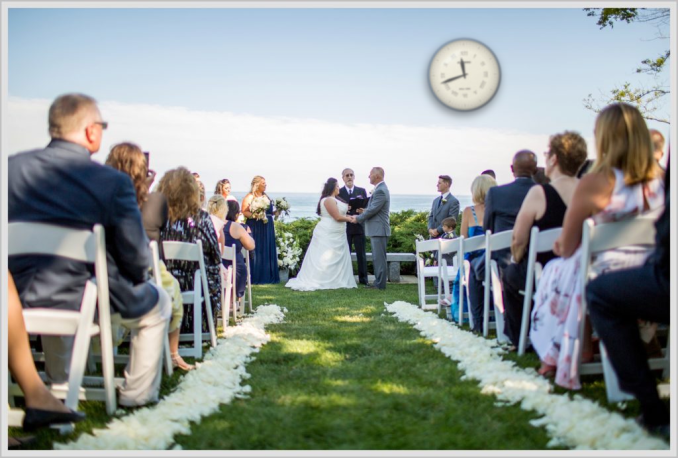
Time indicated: 11:42
